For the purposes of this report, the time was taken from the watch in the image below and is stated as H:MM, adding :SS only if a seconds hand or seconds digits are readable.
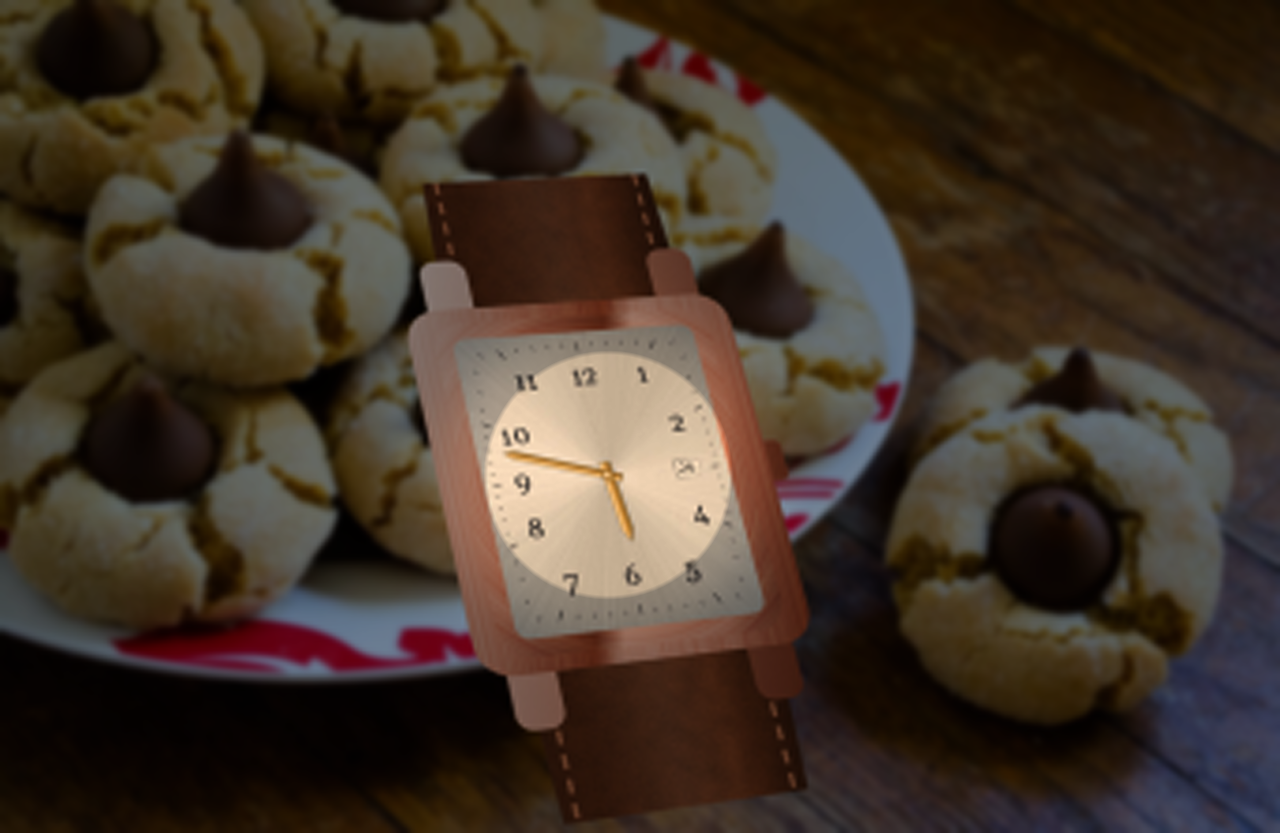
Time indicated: 5:48
